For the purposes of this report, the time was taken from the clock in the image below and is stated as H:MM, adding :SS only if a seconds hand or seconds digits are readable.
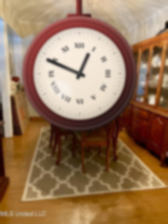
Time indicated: 12:49
